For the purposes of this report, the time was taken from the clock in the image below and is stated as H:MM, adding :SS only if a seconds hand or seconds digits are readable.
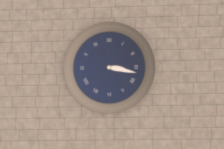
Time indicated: 3:17
